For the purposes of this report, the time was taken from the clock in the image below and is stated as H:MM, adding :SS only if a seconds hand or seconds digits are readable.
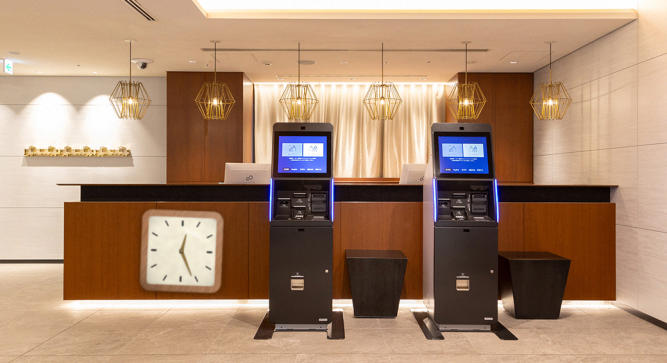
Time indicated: 12:26
